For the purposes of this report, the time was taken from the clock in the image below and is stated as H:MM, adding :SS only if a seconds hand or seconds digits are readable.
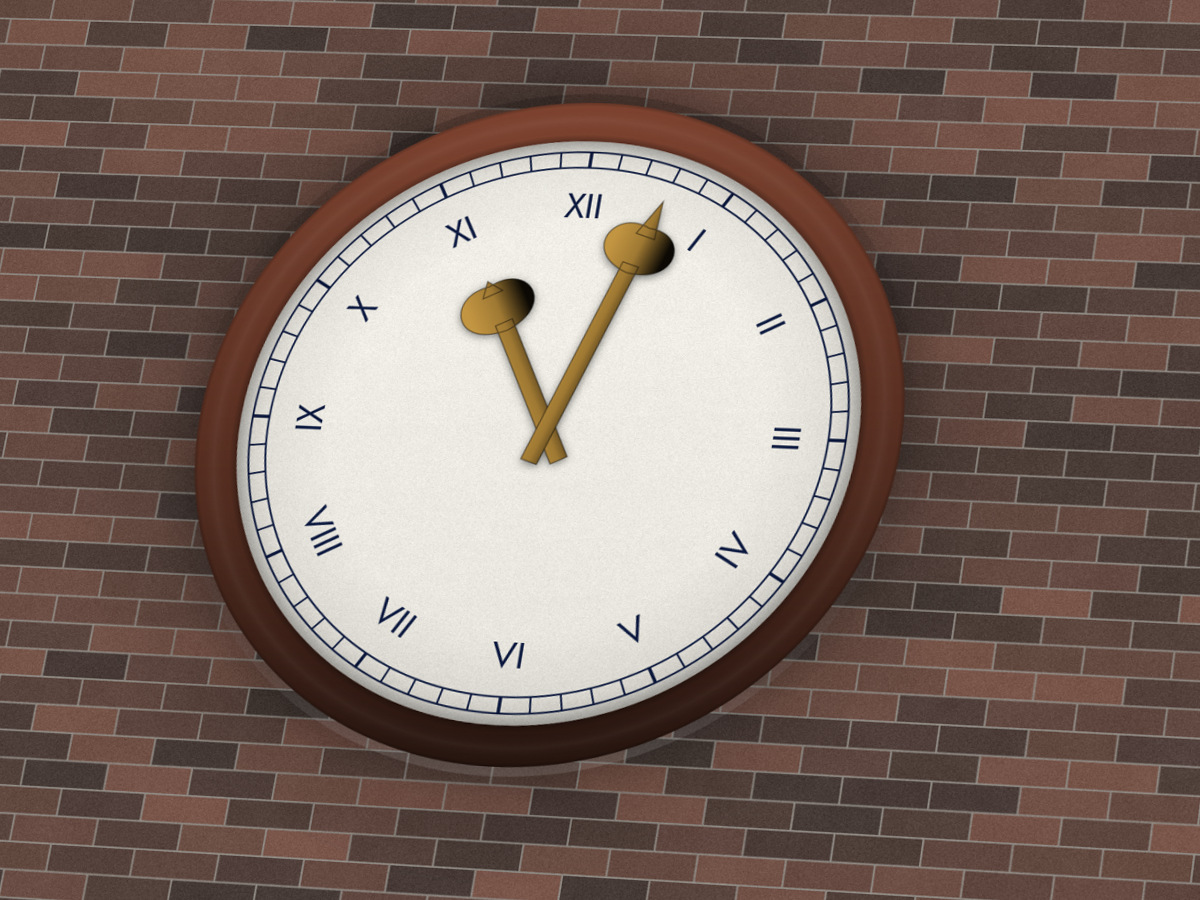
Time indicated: 11:03
